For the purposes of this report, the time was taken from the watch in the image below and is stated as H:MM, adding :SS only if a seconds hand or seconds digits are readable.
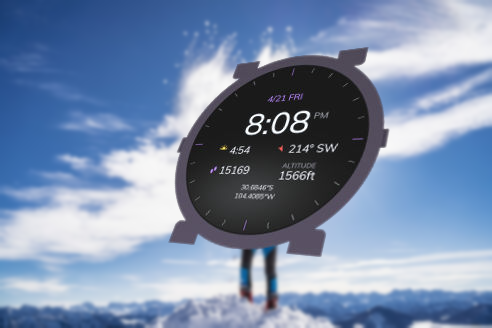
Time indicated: 8:08
